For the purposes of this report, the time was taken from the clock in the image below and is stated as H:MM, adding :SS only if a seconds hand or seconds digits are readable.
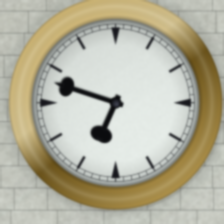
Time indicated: 6:48
